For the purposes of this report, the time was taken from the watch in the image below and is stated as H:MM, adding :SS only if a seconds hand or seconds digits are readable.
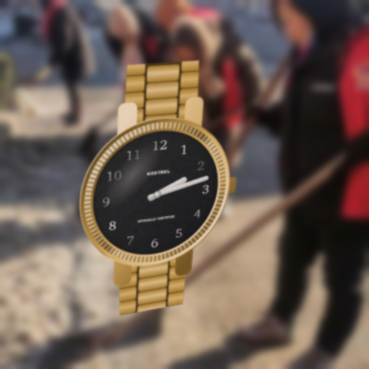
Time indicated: 2:13
